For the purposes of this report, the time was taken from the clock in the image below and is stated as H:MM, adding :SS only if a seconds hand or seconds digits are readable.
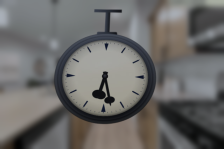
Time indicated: 6:28
